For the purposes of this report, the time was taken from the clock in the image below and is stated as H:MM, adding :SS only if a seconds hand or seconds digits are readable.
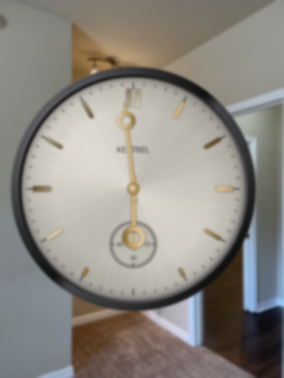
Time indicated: 5:59
